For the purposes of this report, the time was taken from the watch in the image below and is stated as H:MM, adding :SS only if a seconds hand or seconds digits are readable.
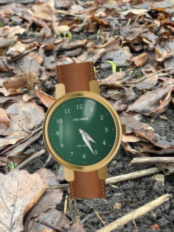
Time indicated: 4:26
